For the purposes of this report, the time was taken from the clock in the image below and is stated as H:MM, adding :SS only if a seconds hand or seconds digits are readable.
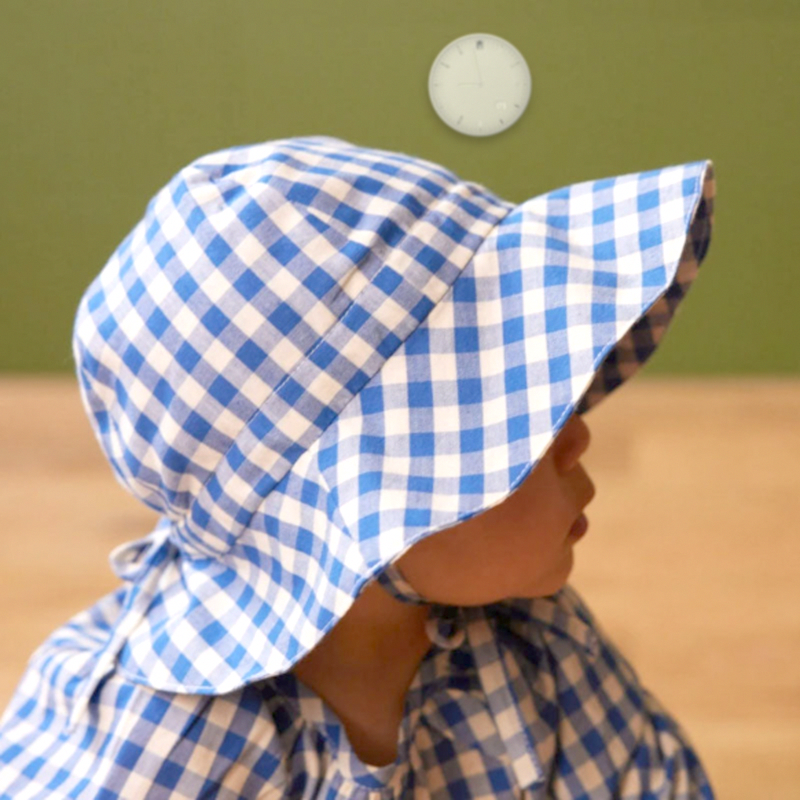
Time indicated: 8:58
